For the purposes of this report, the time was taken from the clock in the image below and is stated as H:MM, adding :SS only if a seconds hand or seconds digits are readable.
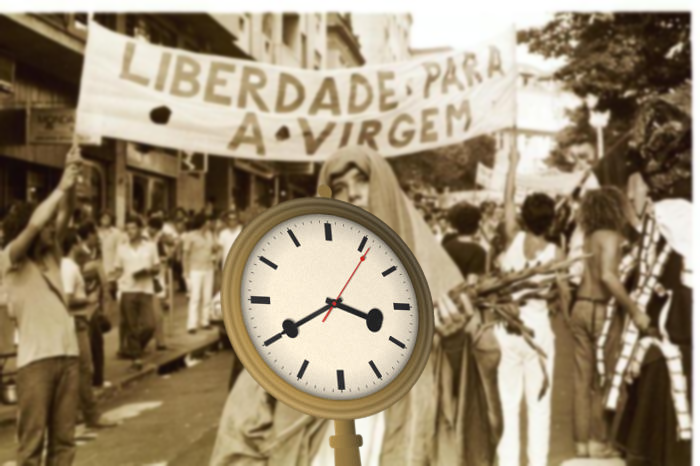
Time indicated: 3:40:06
